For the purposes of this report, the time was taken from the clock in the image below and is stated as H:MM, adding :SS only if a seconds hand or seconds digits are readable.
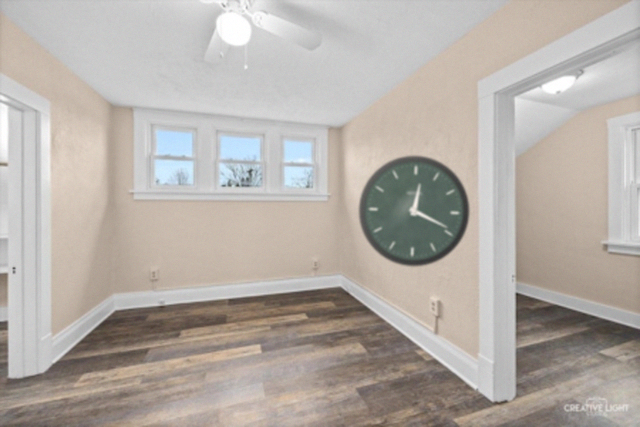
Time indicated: 12:19
